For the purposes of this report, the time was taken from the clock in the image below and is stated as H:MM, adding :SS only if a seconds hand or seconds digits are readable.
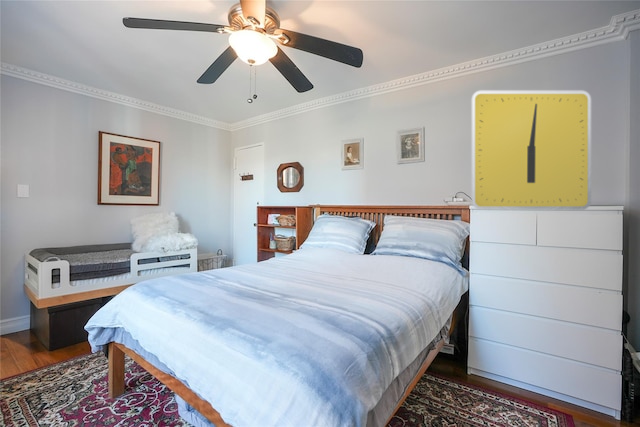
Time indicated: 6:01
